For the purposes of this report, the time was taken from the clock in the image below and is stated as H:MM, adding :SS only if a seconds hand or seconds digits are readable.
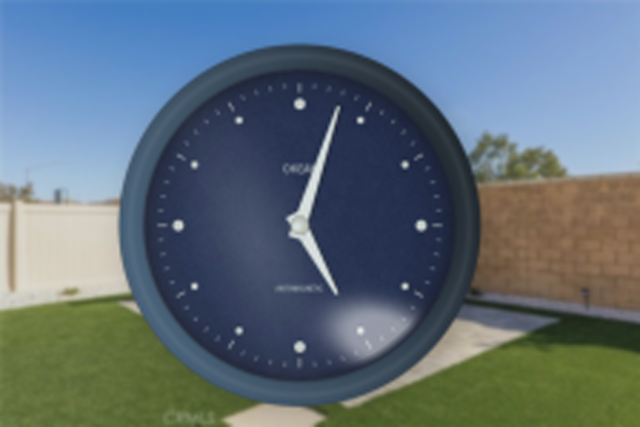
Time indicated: 5:03
